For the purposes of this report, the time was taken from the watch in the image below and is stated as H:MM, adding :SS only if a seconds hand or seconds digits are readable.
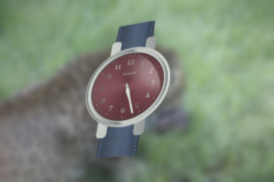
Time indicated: 5:27
